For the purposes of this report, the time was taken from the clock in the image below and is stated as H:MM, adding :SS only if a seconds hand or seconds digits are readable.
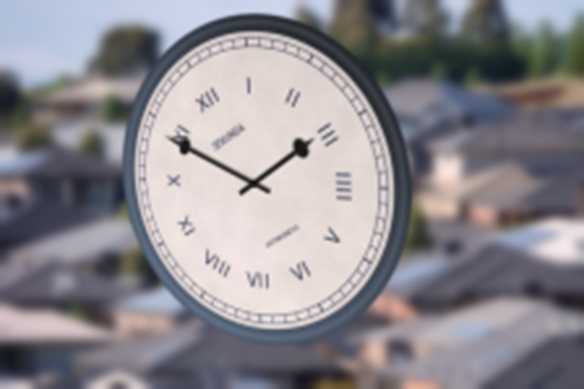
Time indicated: 2:54
